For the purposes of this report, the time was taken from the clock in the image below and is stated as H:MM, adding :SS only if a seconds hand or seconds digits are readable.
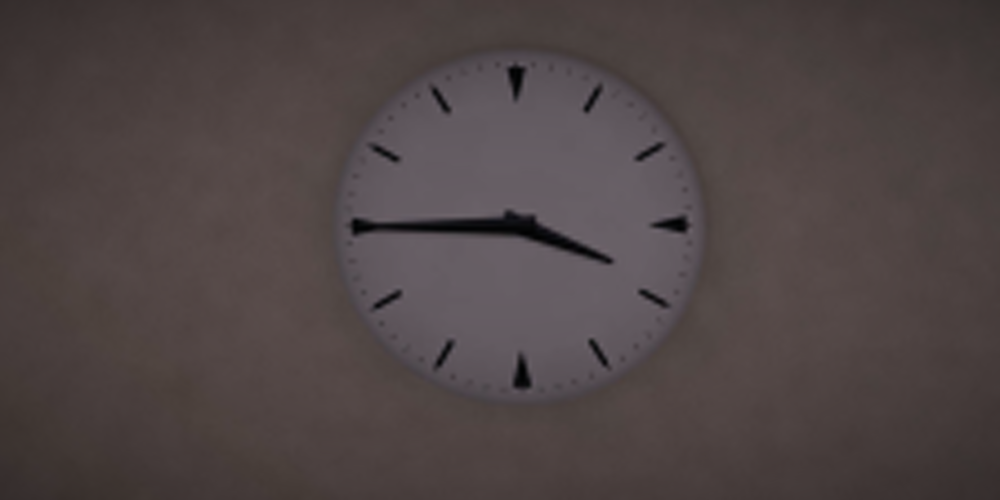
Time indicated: 3:45
